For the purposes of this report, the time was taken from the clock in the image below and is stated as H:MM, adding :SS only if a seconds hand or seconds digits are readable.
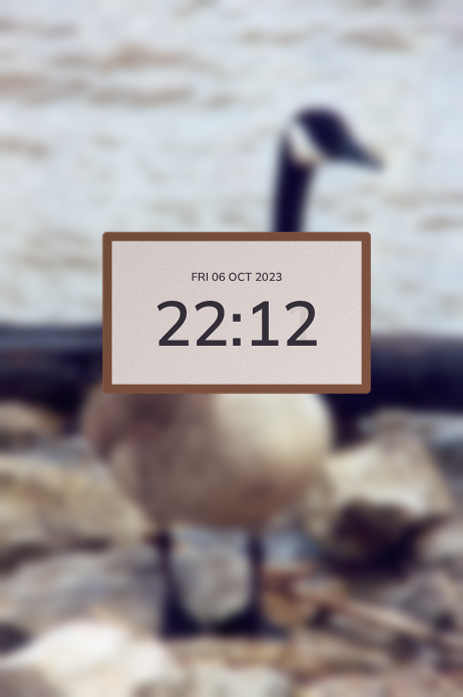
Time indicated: 22:12
